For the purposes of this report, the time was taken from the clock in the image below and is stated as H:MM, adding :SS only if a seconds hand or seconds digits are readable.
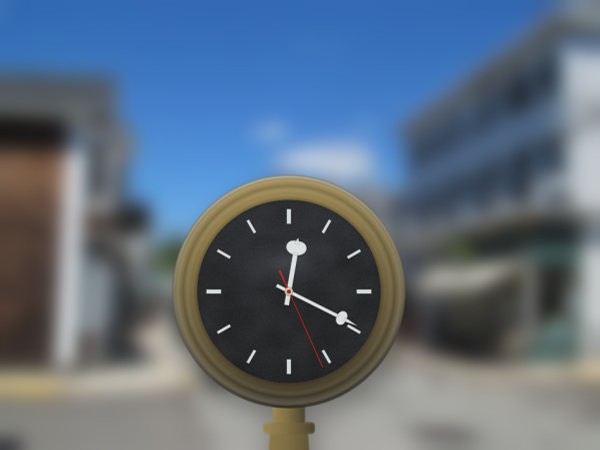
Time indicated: 12:19:26
